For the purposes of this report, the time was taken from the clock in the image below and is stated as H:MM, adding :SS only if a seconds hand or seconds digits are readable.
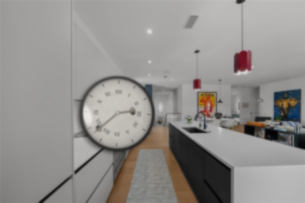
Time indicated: 2:38
